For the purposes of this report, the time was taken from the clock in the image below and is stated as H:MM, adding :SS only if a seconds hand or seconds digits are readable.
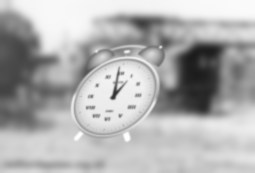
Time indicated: 12:59
